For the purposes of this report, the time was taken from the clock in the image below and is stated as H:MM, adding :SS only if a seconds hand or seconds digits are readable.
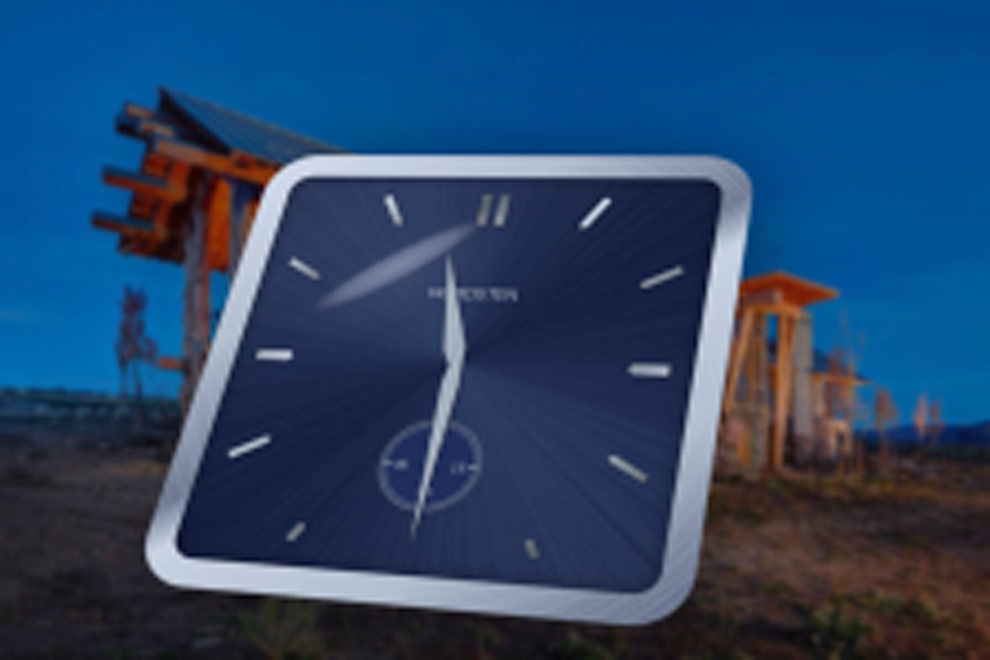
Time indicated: 11:30
